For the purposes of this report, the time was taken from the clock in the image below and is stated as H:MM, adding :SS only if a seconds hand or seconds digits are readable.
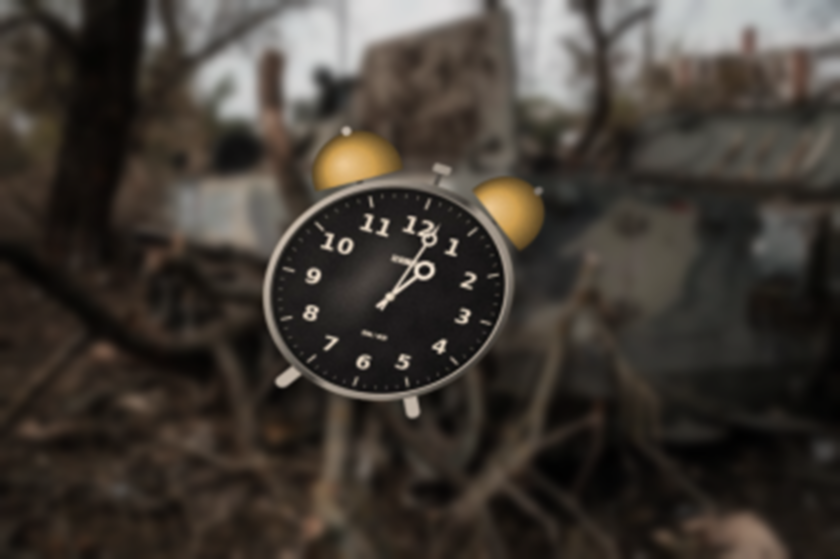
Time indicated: 1:02
